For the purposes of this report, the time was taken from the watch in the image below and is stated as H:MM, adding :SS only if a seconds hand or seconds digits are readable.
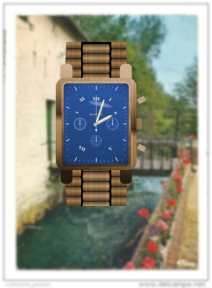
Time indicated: 2:03
